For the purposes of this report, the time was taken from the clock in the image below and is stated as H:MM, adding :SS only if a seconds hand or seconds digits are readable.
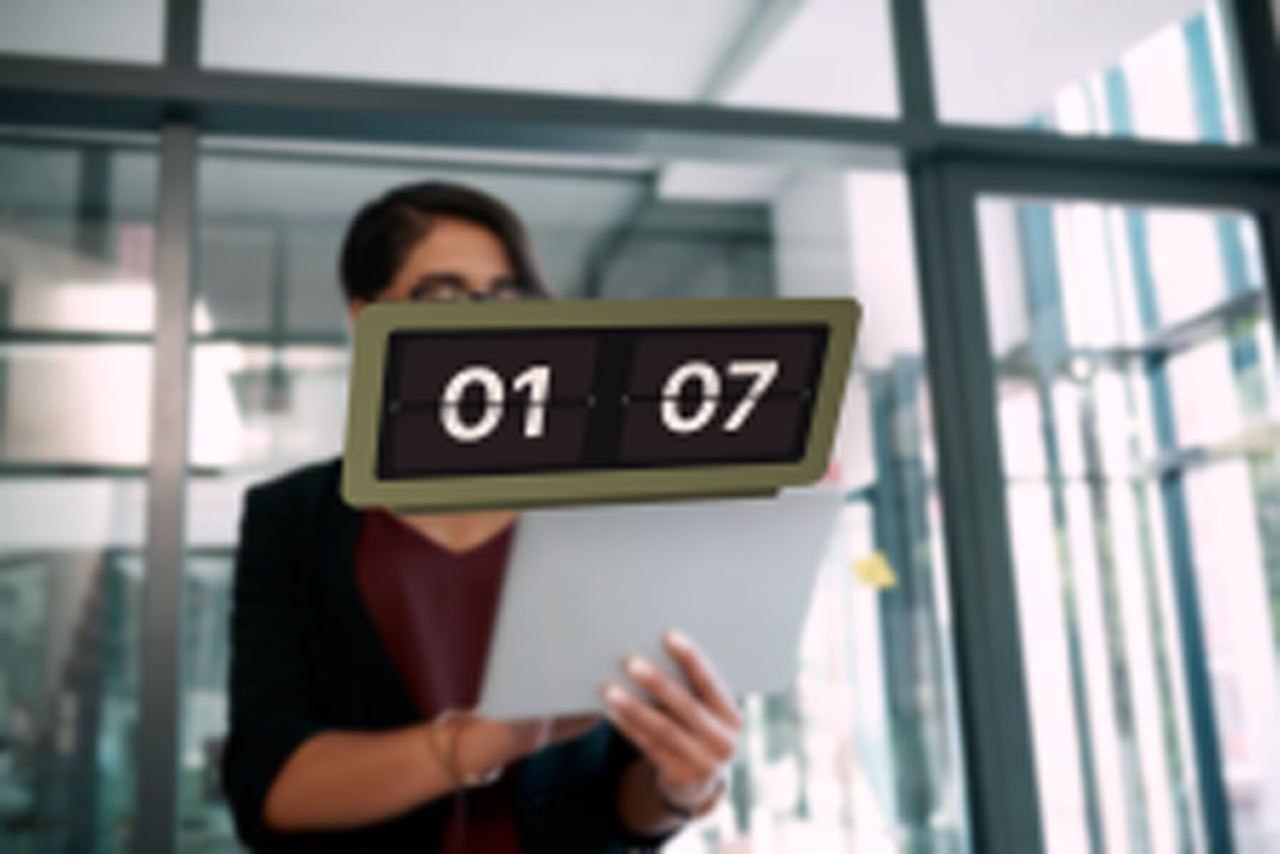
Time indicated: 1:07
